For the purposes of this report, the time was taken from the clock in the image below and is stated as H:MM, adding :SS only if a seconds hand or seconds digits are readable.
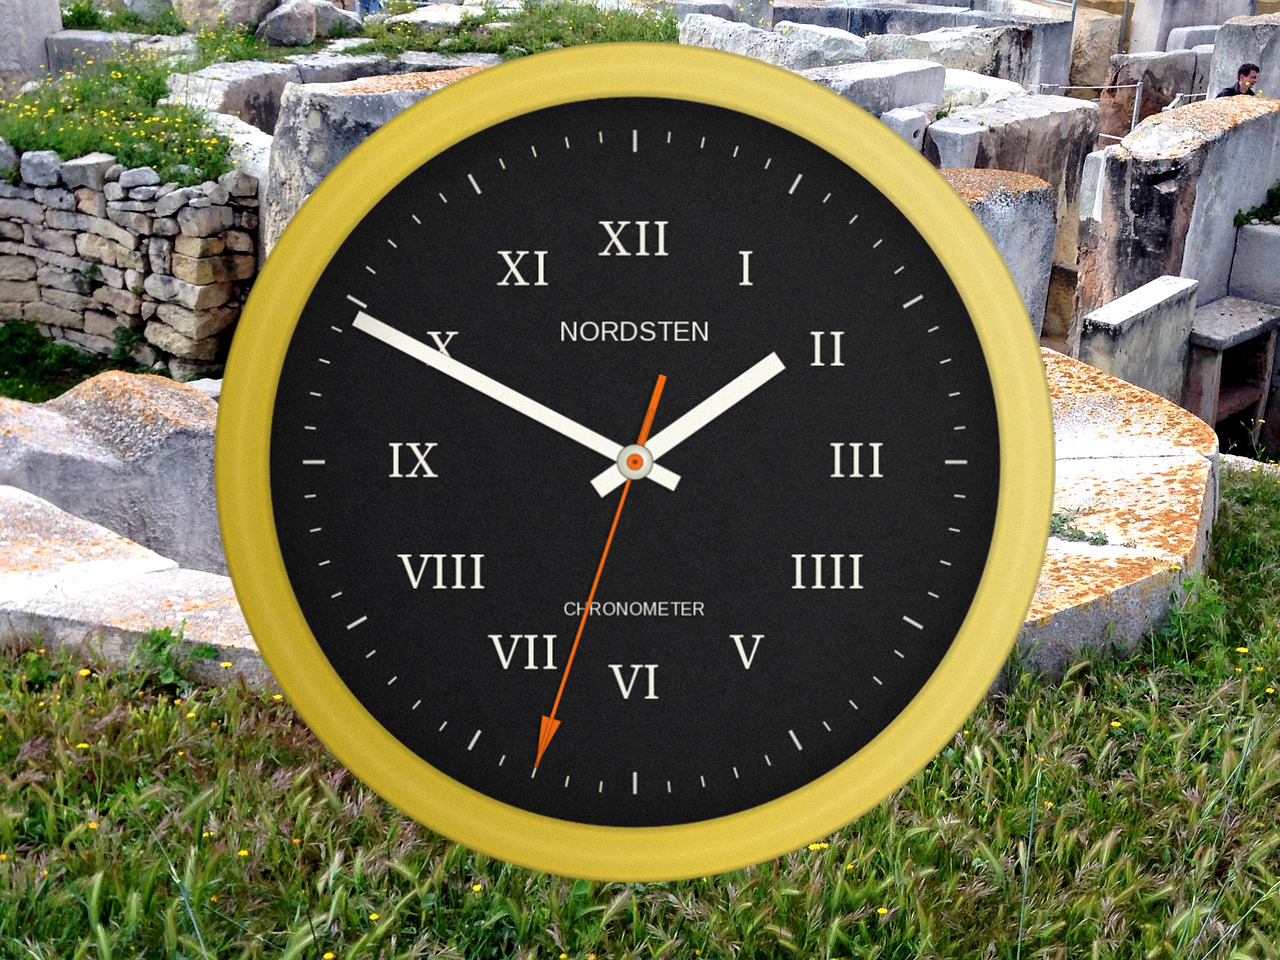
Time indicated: 1:49:33
